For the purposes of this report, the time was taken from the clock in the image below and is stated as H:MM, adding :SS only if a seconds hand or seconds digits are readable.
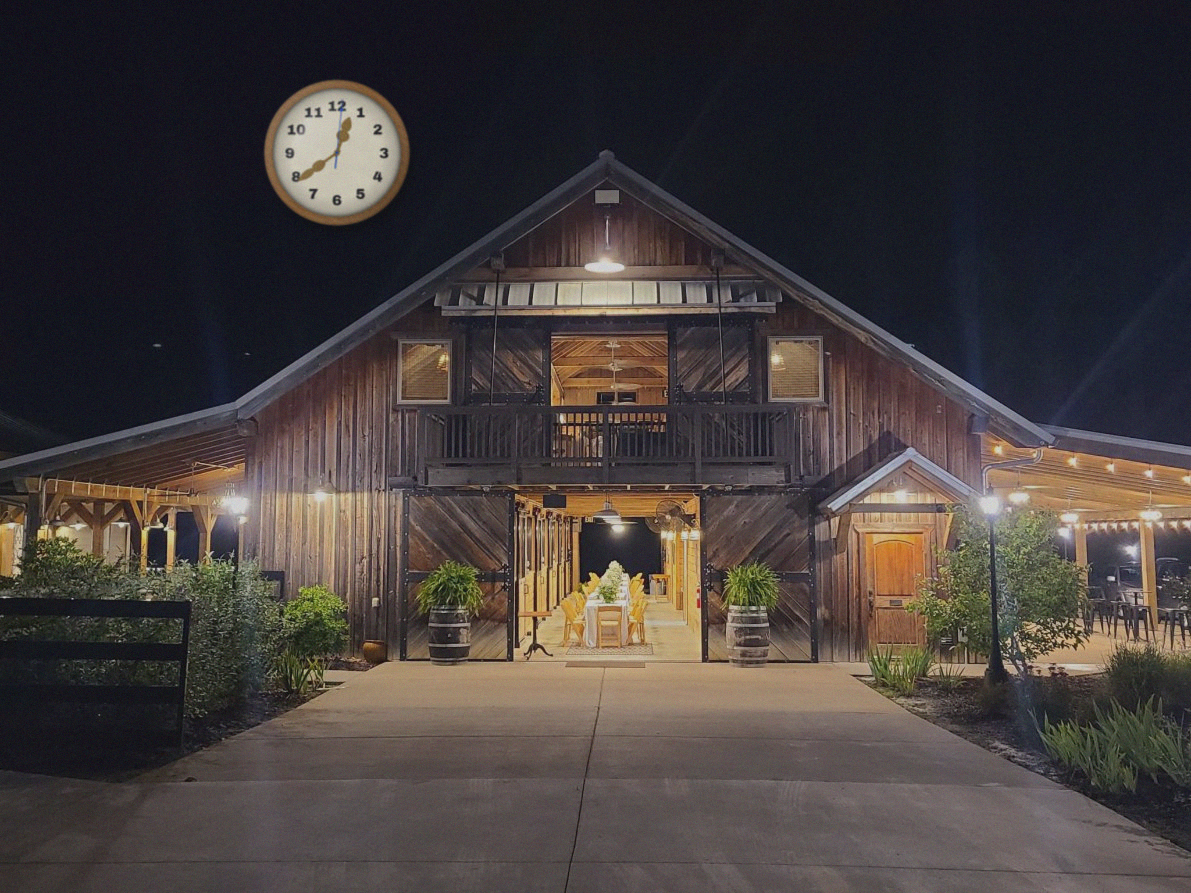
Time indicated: 12:39:01
